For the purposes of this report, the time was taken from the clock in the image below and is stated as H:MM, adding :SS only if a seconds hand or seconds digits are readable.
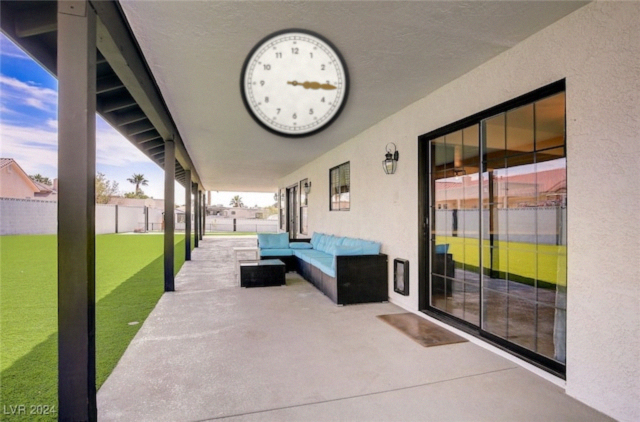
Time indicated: 3:16
